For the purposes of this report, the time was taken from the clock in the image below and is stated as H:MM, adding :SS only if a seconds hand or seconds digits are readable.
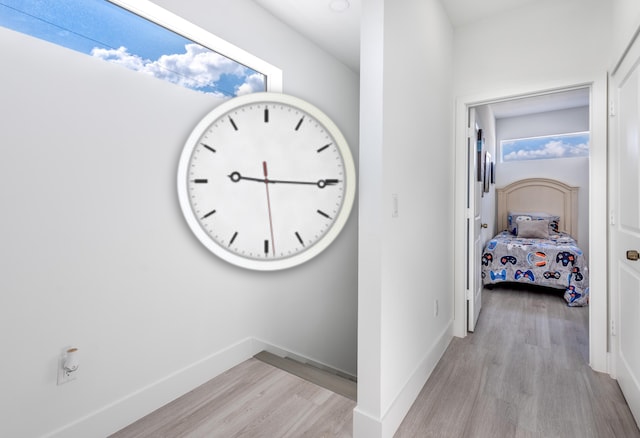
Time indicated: 9:15:29
